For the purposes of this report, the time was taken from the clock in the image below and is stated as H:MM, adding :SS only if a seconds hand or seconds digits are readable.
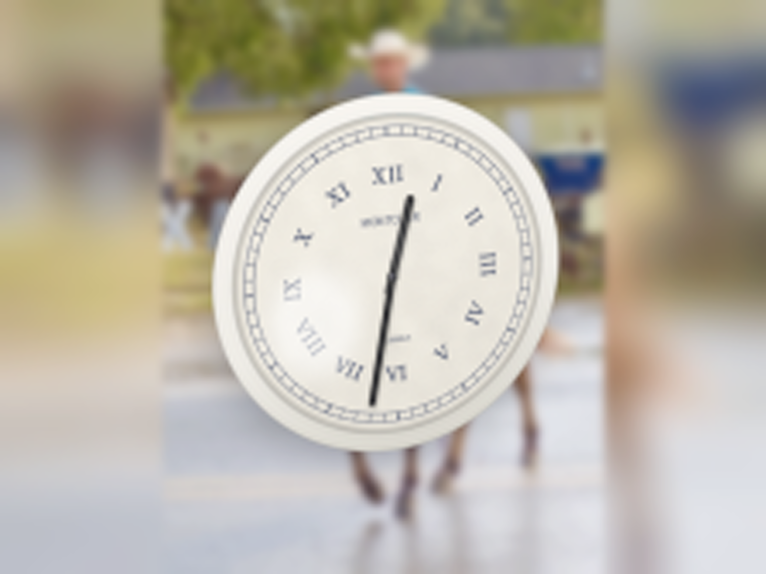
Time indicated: 12:32
